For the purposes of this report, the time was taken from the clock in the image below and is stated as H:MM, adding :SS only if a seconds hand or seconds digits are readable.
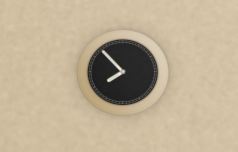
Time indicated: 7:53
